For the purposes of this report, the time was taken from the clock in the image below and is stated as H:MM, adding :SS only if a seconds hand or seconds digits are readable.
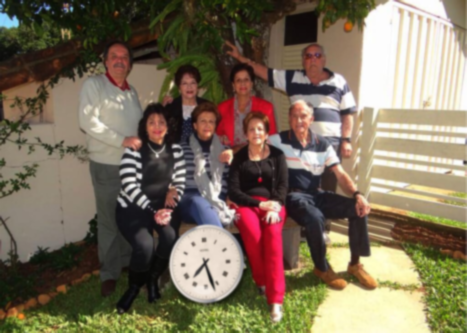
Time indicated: 7:27
